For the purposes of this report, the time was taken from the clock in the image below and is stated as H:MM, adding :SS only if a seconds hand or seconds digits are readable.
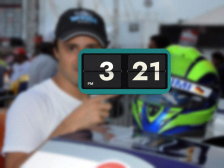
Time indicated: 3:21
